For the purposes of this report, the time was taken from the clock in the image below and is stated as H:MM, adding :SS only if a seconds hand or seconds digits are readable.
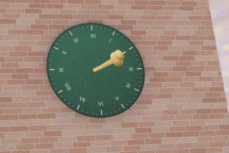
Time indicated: 2:10
